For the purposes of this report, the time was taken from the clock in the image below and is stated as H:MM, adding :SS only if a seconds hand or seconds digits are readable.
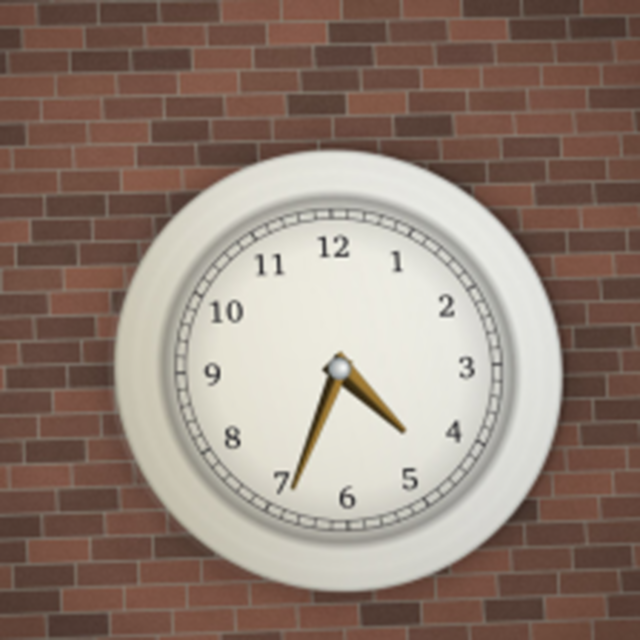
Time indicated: 4:34
